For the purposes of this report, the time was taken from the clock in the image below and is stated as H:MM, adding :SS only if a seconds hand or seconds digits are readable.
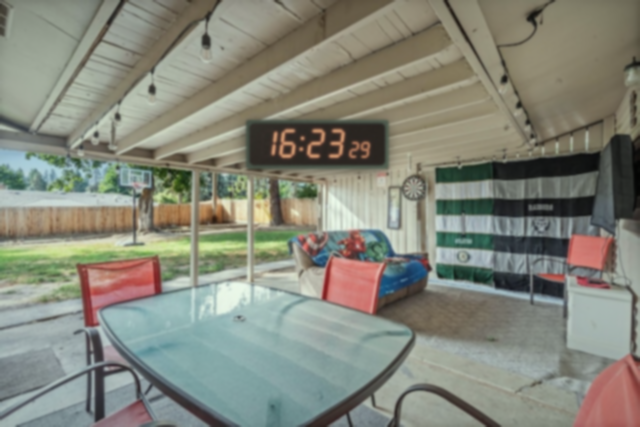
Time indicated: 16:23:29
